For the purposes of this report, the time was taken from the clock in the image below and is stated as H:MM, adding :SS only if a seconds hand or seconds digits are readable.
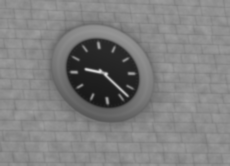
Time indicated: 9:23
